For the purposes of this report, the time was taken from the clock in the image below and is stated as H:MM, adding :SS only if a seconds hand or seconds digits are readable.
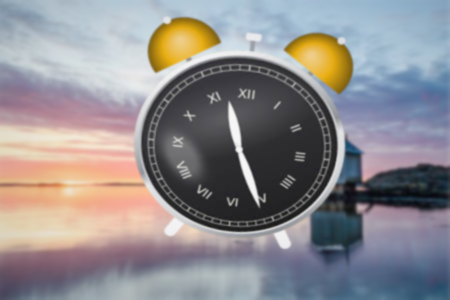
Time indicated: 11:26
